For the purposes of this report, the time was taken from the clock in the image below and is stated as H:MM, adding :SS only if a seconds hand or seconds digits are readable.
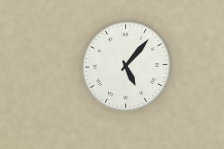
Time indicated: 5:07
